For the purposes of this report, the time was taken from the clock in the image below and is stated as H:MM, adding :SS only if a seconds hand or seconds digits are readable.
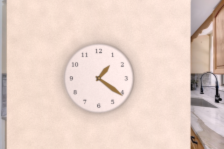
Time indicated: 1:21
